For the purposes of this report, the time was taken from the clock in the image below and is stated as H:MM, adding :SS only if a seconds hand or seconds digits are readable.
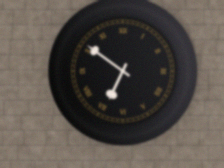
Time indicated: 6:51
